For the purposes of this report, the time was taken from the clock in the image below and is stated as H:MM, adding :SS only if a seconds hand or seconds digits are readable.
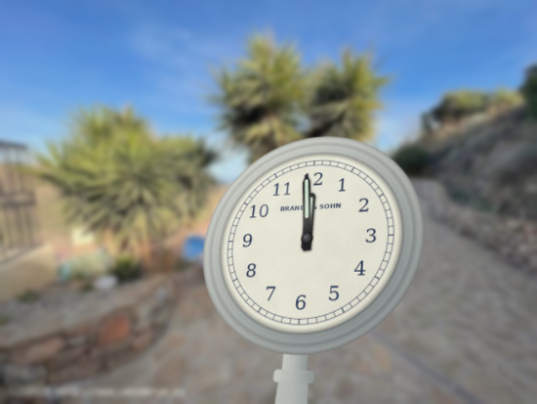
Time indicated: 11:59
